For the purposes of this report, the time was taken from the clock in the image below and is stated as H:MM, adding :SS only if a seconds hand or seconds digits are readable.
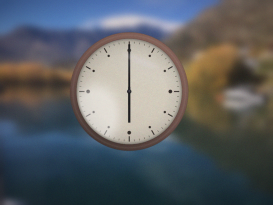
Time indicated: 6:00
